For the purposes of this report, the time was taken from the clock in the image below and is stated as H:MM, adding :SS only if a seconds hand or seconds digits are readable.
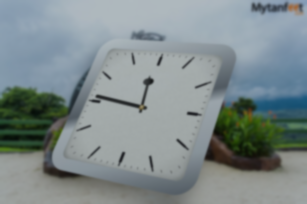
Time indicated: 11:46
